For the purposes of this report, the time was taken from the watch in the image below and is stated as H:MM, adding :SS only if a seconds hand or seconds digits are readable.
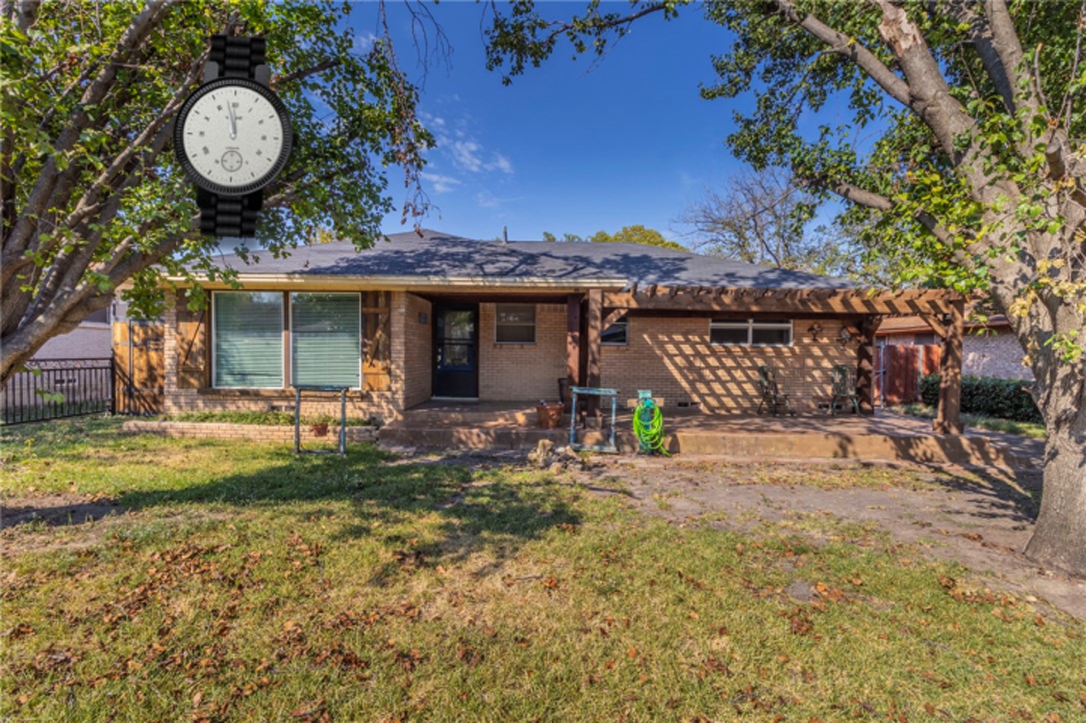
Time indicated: 11:58
